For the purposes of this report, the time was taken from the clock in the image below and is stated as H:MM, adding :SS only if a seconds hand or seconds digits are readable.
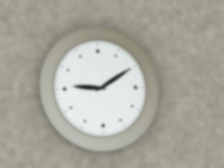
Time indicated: 9:10
